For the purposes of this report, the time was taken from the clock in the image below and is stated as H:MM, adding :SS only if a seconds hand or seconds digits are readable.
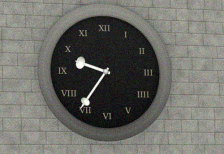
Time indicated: 9:36
